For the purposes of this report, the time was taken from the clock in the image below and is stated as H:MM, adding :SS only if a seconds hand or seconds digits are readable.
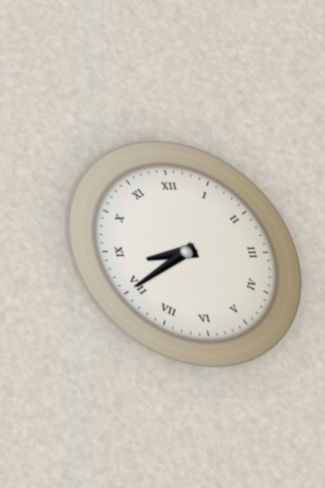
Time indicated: 8:40
